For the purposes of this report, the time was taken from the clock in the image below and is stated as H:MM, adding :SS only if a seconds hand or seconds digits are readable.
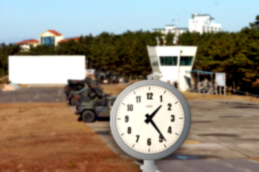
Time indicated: 1:24
